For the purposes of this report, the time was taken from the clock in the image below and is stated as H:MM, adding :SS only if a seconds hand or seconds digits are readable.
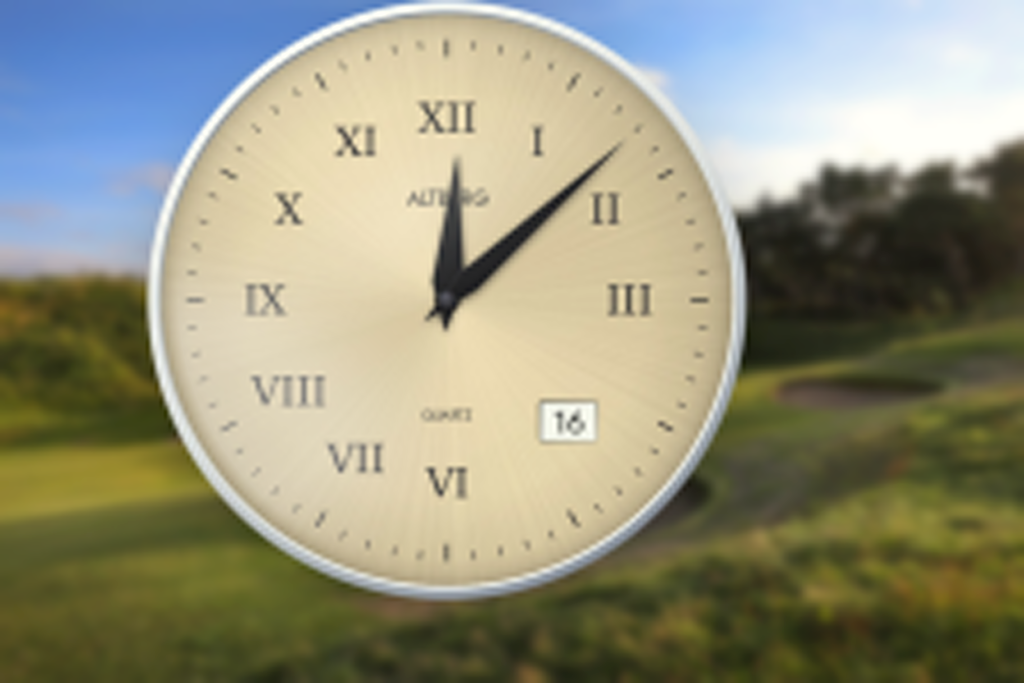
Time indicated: 12:08
